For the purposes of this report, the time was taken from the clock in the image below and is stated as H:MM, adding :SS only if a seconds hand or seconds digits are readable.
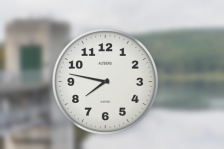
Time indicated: 7:47
